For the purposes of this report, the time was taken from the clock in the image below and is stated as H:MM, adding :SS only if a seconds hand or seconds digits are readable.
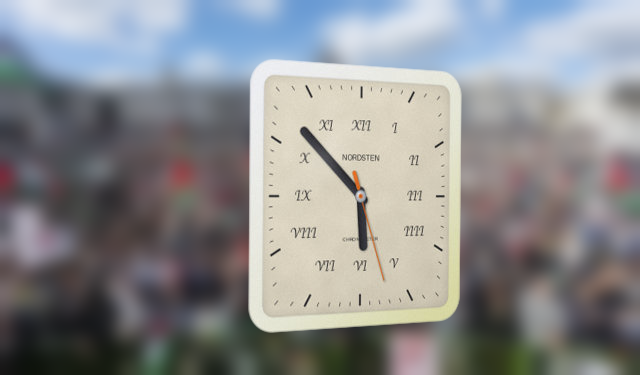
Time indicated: 5:52:27
